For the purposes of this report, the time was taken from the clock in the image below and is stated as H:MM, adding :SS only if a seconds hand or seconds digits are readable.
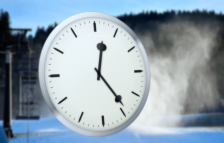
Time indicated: 12:24
